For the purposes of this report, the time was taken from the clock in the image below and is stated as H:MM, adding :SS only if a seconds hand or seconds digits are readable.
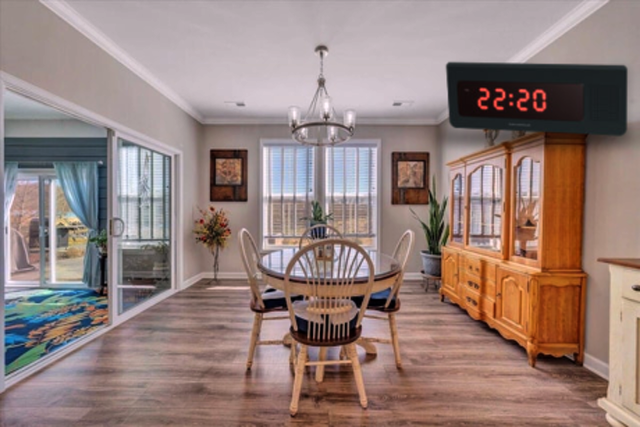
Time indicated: 22:20
